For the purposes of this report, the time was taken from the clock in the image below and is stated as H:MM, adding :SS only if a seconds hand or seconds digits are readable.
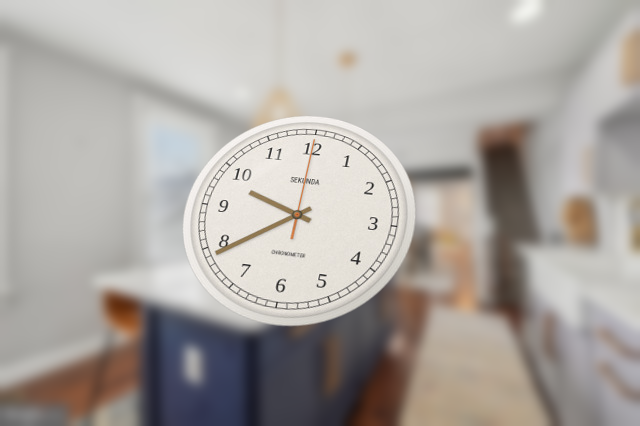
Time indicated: 9:39:00
